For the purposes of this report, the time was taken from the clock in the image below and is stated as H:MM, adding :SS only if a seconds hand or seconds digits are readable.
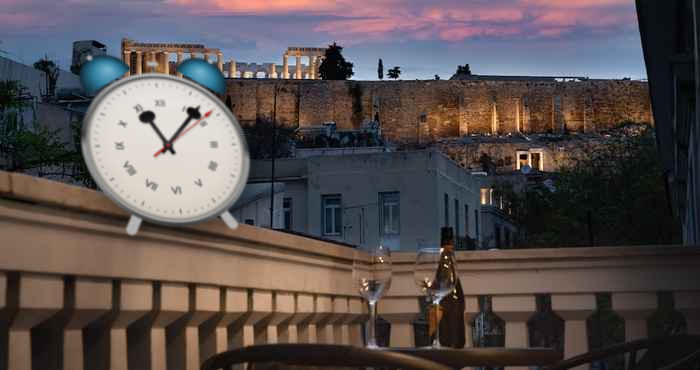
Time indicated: 11:07:09
